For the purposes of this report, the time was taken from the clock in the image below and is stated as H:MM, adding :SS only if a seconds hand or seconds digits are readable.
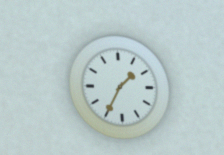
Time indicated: 1:35
